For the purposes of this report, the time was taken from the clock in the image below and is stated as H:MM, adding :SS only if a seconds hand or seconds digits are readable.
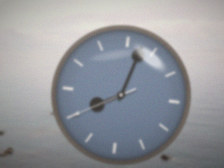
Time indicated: 8:02:40
